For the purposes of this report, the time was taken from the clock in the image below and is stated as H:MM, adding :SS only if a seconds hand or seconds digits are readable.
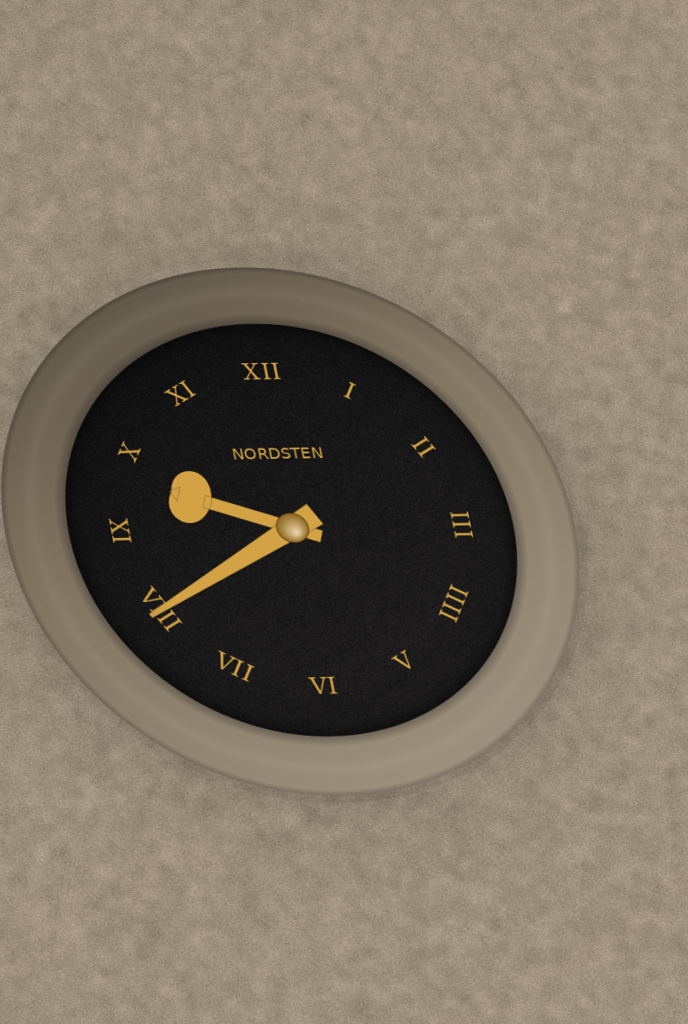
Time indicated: 9:40
